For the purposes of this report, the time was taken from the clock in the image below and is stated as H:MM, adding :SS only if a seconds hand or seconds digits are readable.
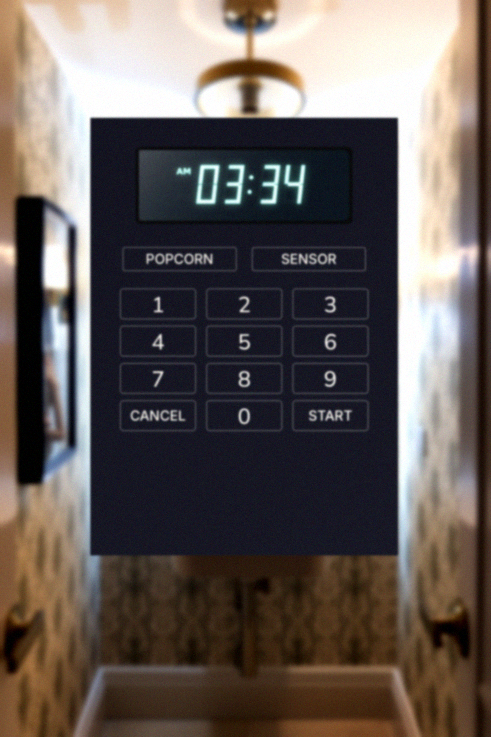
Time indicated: 3:34
